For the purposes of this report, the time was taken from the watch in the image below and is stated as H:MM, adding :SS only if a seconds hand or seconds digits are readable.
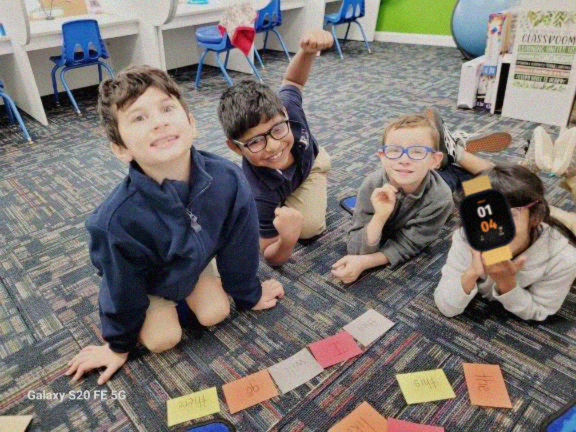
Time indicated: 1:04
